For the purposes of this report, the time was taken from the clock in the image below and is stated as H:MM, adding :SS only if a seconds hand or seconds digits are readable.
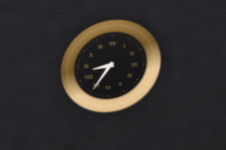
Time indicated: 8:35
